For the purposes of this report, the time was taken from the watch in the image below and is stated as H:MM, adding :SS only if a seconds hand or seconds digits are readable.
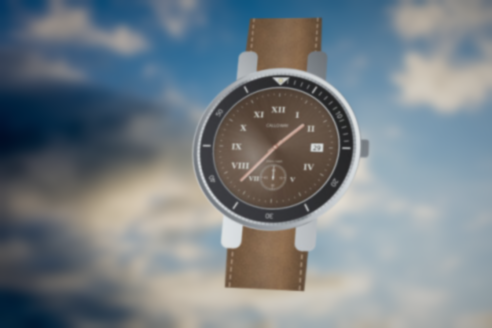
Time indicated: 1:37
